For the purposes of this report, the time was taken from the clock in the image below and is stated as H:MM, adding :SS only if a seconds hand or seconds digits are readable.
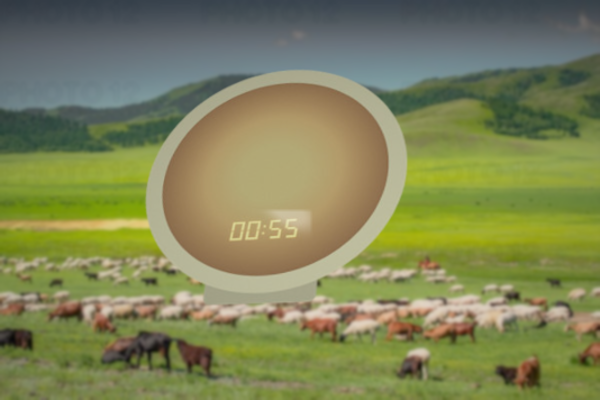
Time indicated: 0:55
